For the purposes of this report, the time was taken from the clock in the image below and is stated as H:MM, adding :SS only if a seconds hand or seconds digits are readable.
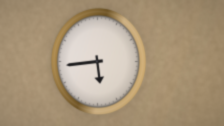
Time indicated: 5:44
